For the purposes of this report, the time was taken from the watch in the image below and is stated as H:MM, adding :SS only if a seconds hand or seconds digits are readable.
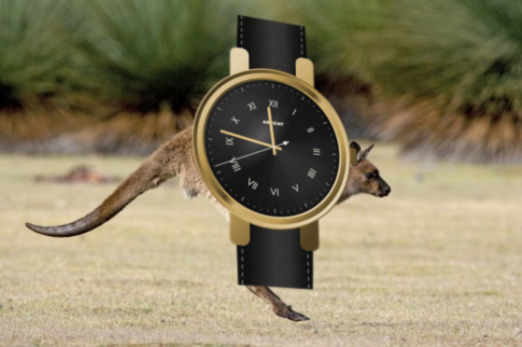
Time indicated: 11:46:41
